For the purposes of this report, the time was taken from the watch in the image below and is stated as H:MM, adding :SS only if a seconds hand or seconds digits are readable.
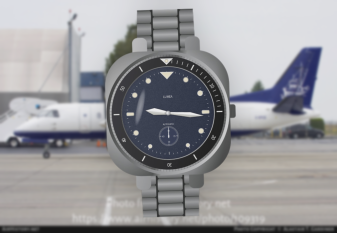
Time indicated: 9:16
